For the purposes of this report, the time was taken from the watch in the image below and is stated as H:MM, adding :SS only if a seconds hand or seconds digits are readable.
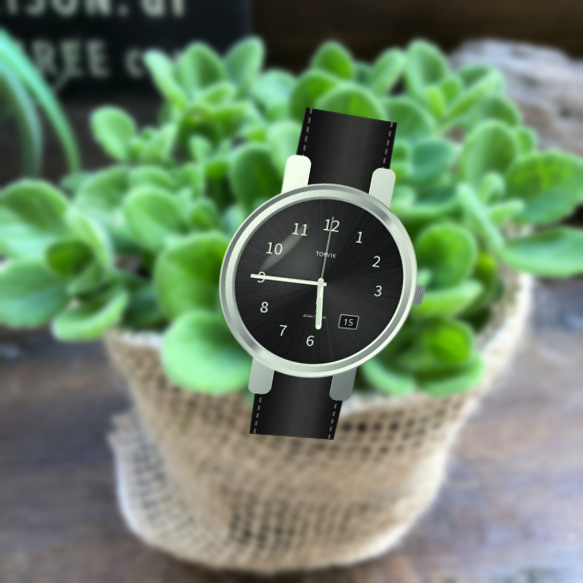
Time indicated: 5:45:00
